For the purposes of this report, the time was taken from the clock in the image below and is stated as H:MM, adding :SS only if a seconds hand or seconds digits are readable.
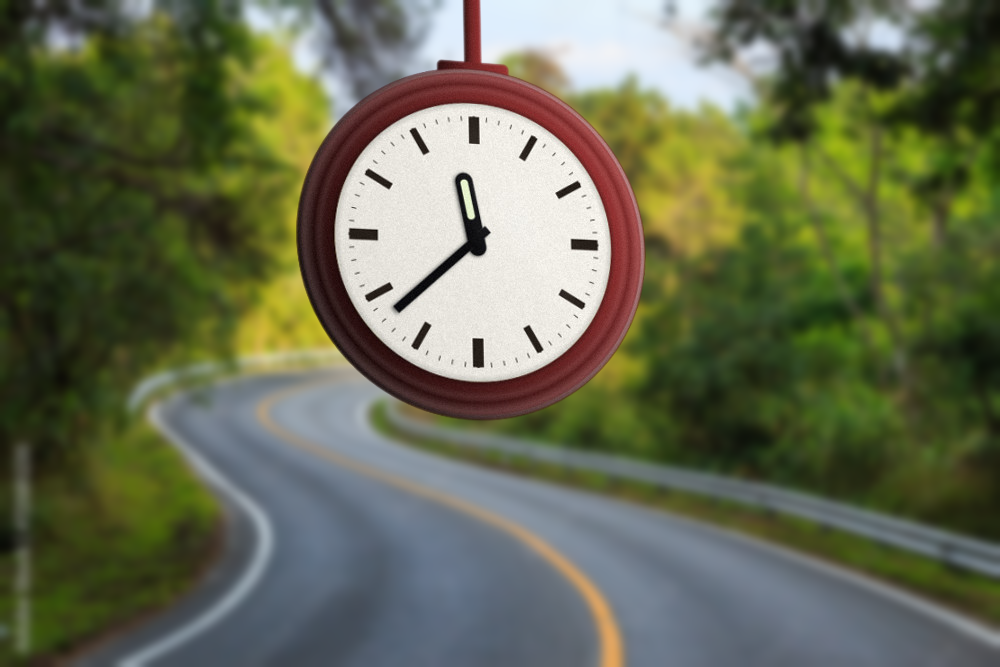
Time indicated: 11:38
